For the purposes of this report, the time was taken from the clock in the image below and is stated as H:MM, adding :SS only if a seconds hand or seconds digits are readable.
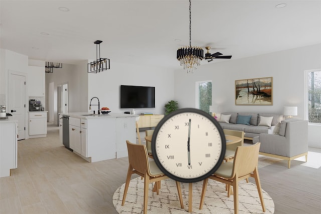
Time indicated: 6:01
